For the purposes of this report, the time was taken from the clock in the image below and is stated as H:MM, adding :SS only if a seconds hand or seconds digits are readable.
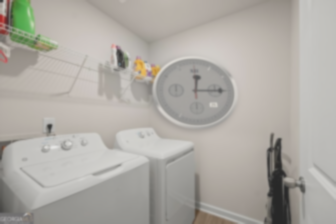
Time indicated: 12:15
